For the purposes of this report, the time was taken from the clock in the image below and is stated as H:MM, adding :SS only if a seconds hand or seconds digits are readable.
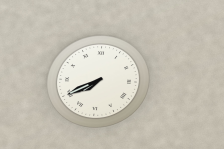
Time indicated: 7:40
